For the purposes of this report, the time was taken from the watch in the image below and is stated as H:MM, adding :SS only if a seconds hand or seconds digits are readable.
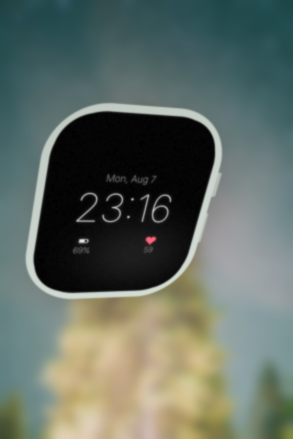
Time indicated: 23:16
